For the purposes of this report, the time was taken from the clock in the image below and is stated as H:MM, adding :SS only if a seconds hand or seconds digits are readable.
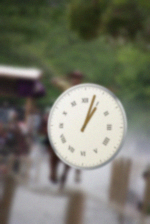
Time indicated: 1:03
